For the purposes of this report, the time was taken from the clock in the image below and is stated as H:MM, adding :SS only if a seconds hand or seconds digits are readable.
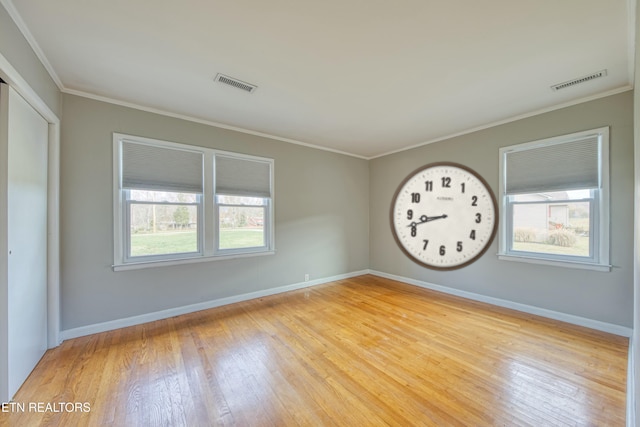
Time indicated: 8:42
